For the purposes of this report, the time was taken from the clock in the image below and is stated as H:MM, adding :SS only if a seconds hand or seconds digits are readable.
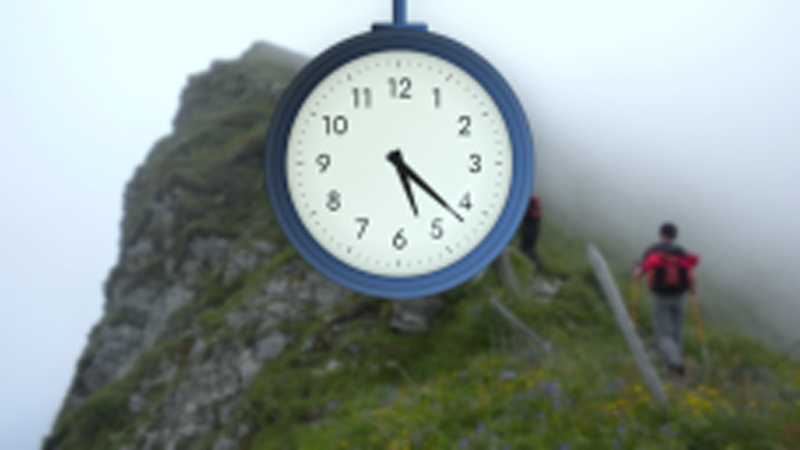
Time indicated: 5:22
